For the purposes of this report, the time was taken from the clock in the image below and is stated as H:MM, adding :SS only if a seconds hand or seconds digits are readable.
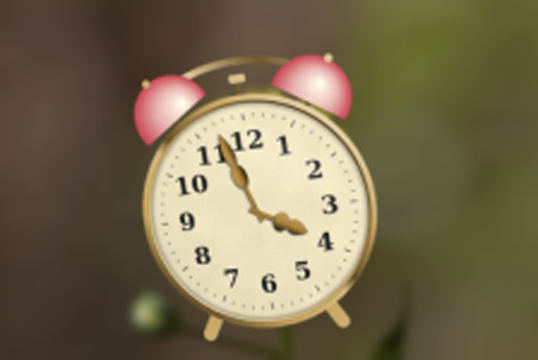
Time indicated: 3:57
